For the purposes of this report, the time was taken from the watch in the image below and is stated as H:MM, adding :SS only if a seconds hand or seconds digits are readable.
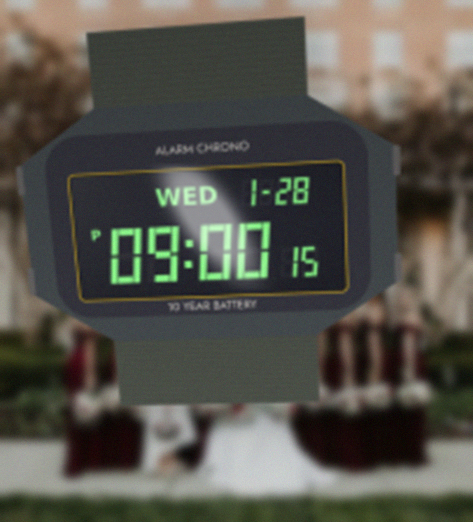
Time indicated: 9:00:15
